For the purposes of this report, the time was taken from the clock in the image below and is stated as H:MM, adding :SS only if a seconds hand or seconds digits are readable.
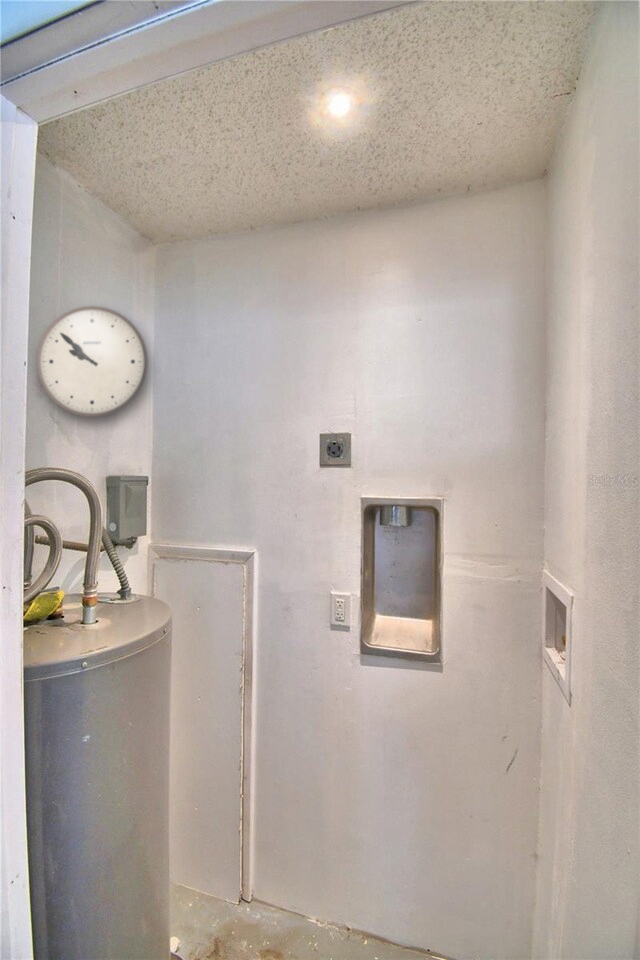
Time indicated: 9:52
